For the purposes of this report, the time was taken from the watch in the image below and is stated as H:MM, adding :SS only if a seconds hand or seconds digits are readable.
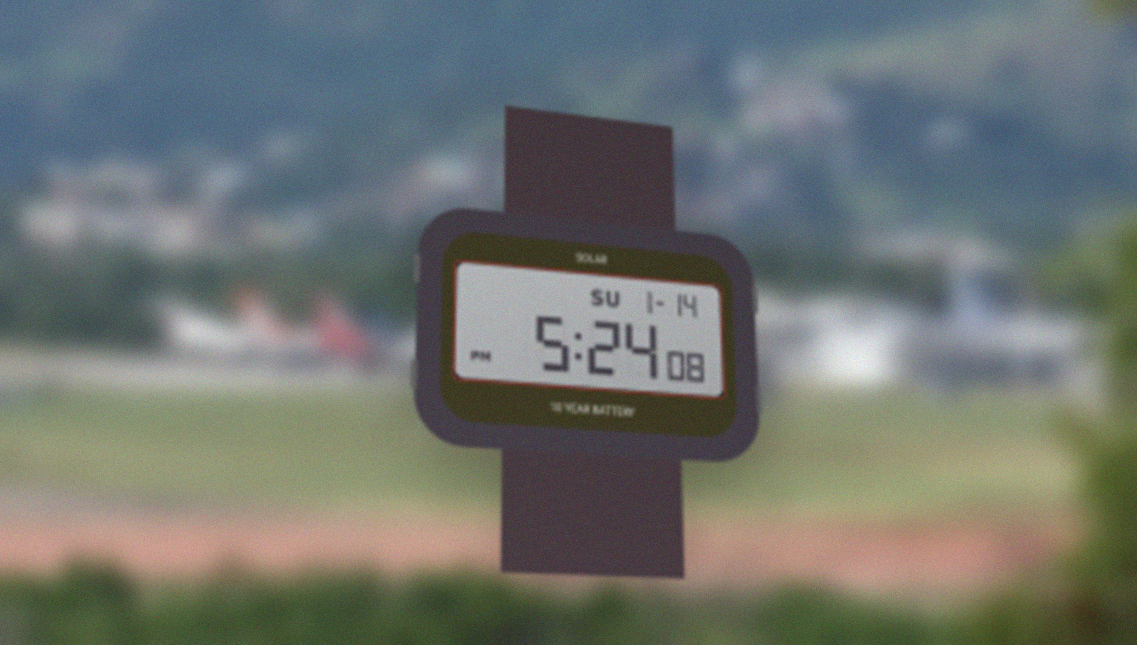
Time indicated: 5:24:08
